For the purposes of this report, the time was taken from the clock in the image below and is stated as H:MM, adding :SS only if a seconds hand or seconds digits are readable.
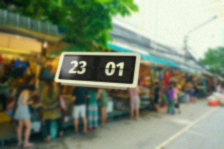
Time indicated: 23:01
